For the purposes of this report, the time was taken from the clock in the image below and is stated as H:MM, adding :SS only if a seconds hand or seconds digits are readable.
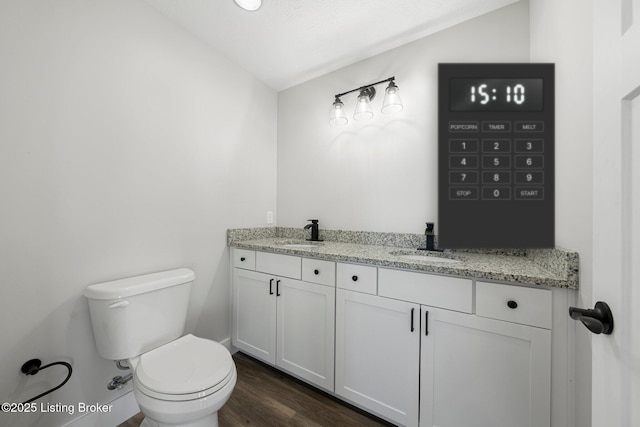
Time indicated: 15:10
